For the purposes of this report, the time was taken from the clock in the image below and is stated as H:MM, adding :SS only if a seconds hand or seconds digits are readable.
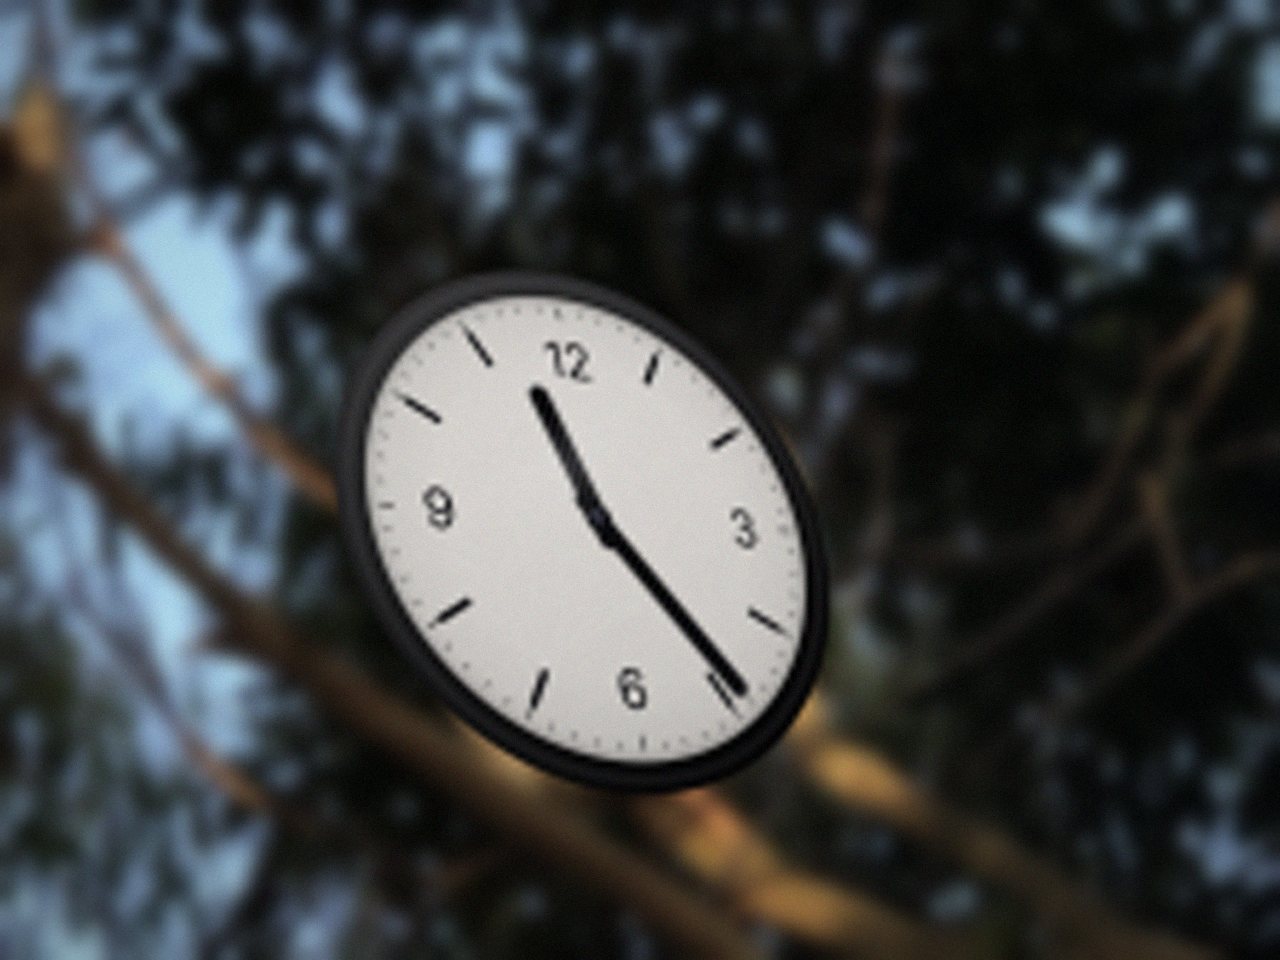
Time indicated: 11:24
